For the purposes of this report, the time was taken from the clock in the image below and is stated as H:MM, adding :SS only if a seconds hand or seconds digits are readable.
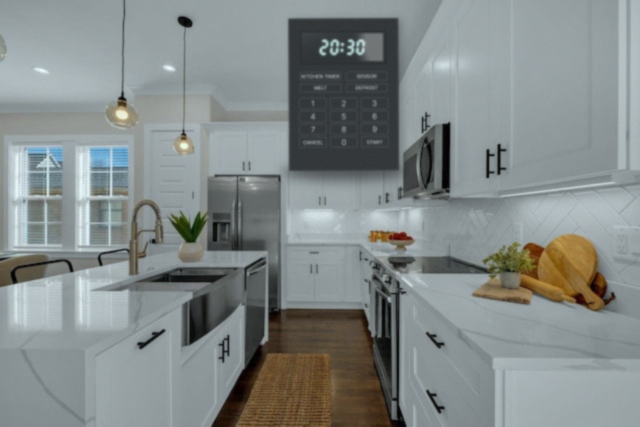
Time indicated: 20:30
